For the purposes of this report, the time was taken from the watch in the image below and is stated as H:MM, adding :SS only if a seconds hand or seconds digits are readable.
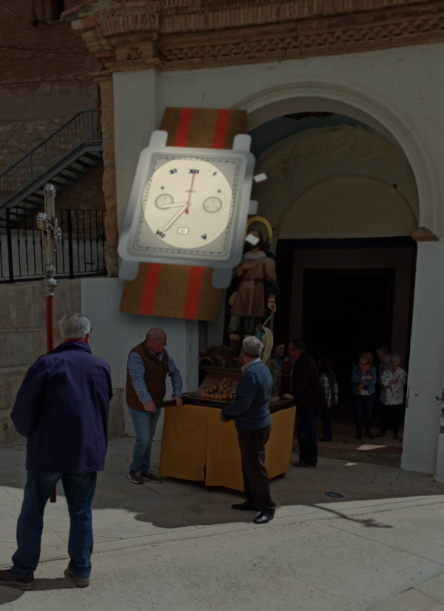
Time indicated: 8:35
